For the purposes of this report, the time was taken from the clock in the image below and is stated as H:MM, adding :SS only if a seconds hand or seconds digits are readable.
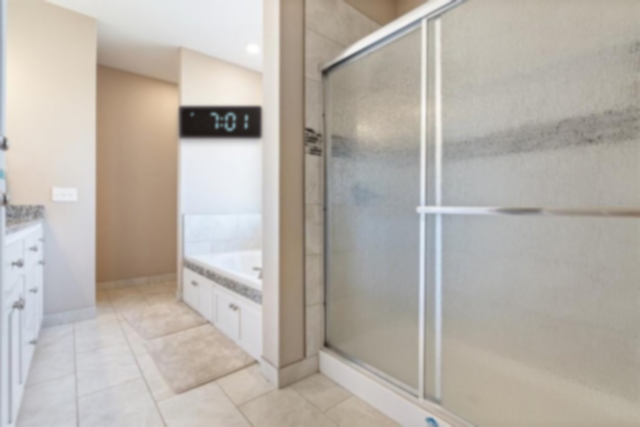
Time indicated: 7:01
